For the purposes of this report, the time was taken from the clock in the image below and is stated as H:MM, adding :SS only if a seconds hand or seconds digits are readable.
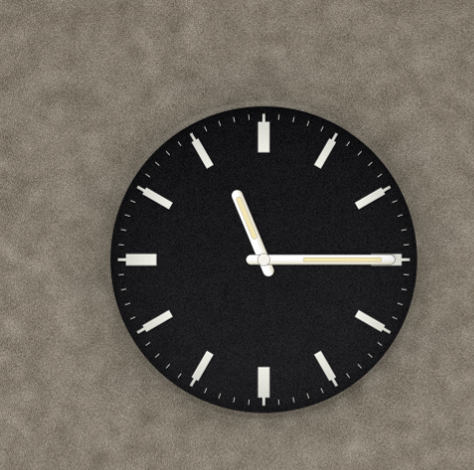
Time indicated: 11:15
